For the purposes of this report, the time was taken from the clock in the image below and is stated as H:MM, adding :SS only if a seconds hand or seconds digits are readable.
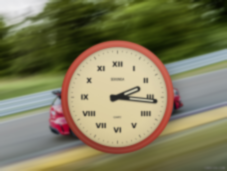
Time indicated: 2:16
